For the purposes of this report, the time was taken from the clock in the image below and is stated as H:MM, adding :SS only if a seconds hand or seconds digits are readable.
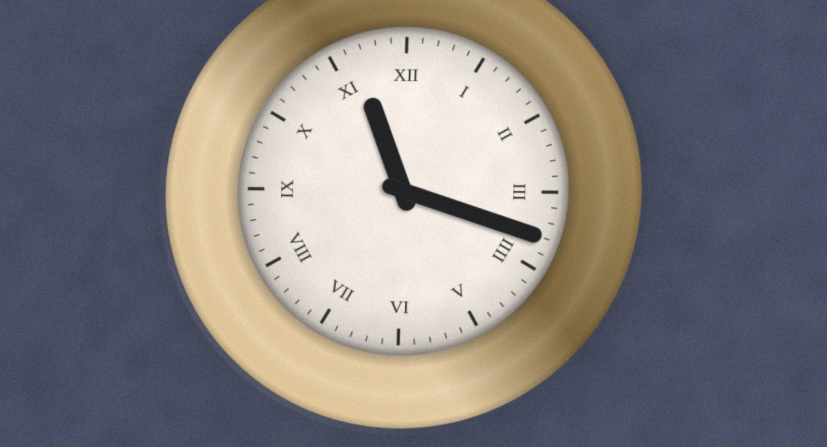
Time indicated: 11:18
